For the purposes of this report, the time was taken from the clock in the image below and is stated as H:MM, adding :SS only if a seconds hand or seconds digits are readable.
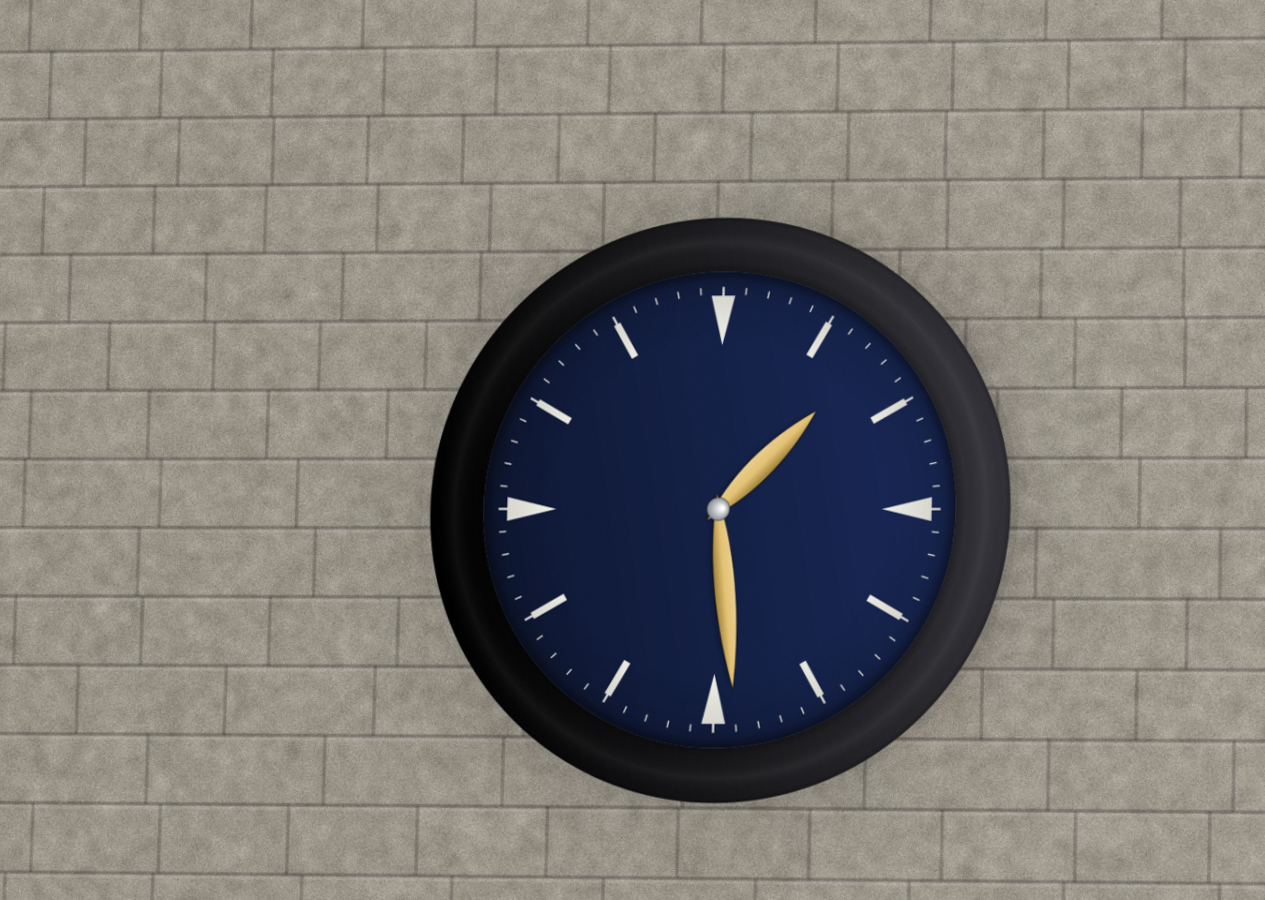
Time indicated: 1:29
